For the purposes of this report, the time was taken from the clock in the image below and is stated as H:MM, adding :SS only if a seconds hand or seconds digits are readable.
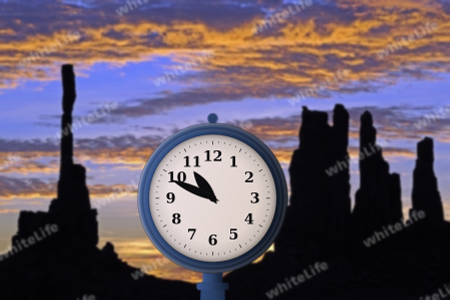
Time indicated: 10:49
